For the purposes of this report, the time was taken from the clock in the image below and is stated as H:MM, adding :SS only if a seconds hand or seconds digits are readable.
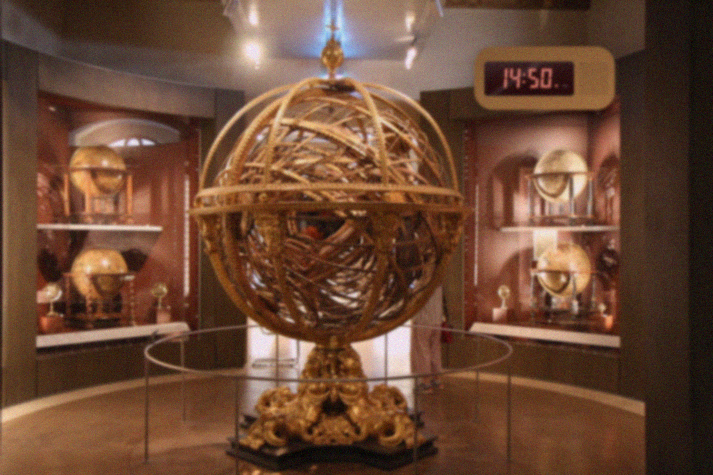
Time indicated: 14:50
